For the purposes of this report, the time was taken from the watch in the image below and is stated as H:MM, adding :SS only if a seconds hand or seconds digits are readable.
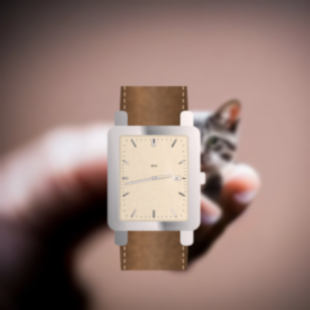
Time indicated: 2:43
